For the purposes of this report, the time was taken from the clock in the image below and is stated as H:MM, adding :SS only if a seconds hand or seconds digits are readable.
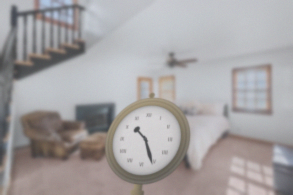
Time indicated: 10:26
